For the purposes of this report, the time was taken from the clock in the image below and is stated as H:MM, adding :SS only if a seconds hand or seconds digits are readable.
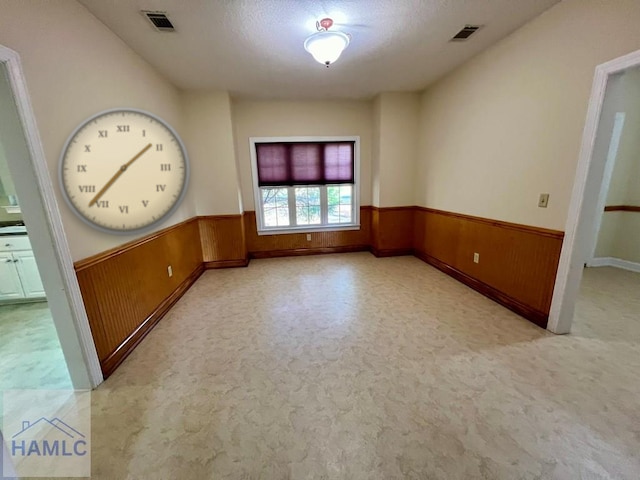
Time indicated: 1:37
